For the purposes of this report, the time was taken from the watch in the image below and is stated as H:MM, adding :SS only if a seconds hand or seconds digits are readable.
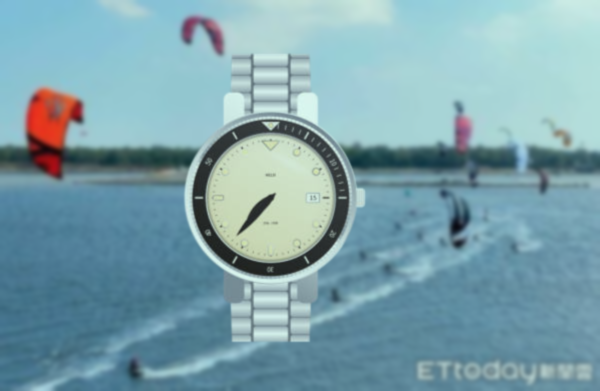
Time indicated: 7:37
